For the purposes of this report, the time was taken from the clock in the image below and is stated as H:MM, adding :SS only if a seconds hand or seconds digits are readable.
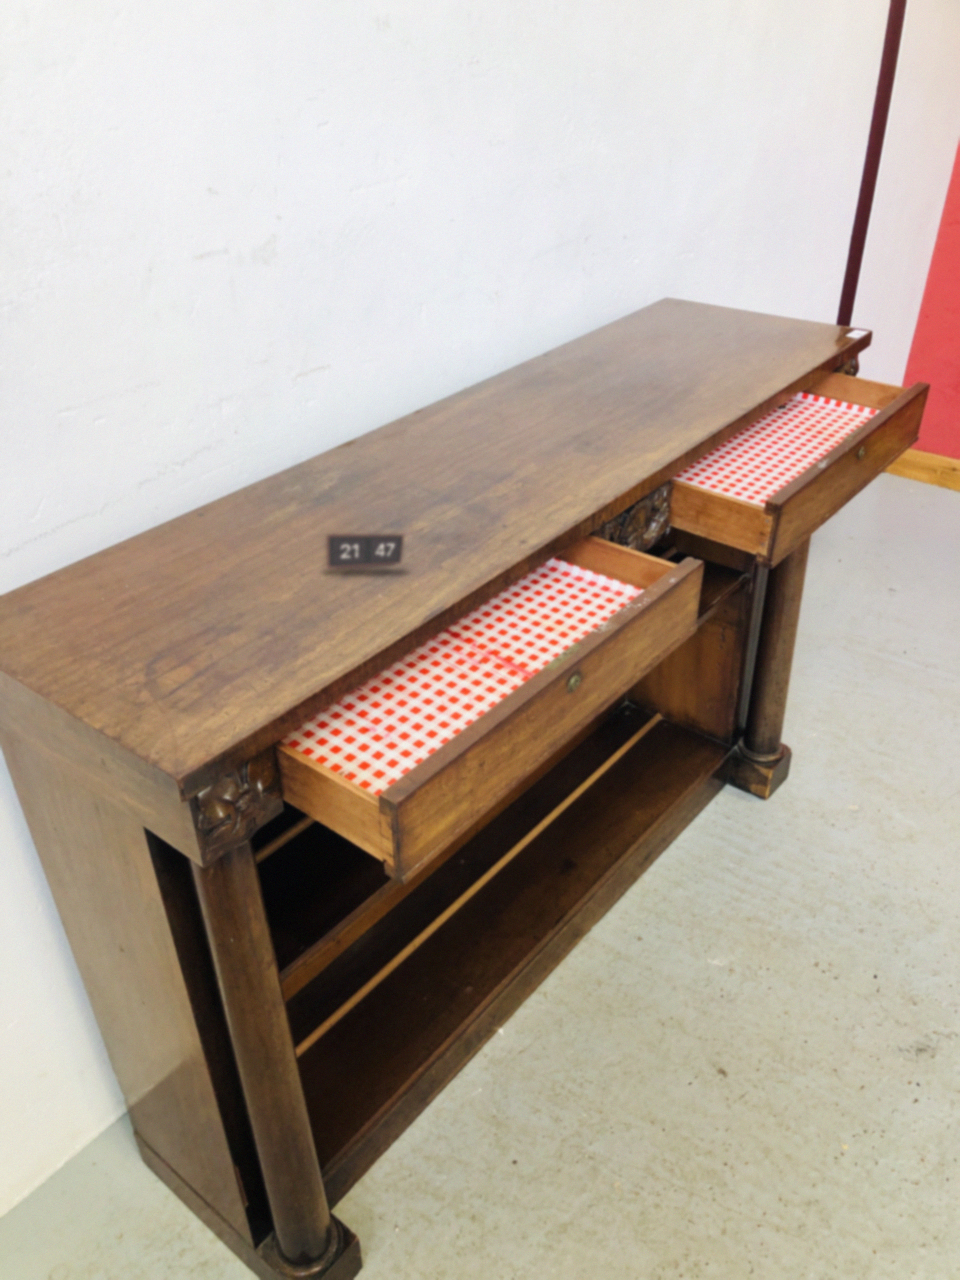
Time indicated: 21:47
